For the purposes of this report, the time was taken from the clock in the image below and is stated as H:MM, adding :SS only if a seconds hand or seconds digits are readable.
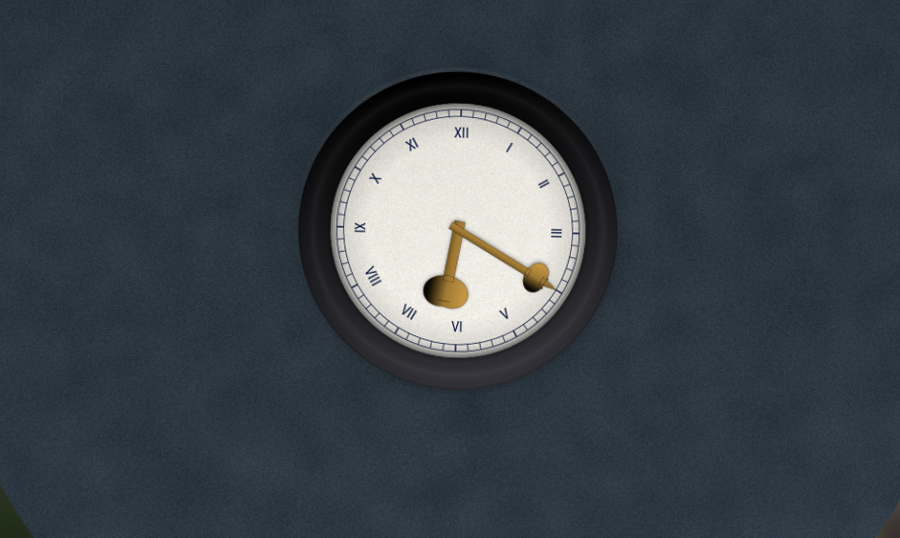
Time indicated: 6:20
